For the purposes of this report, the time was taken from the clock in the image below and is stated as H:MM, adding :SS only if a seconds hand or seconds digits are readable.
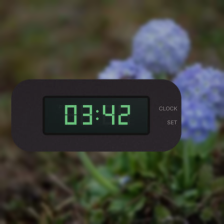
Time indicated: 3:42
